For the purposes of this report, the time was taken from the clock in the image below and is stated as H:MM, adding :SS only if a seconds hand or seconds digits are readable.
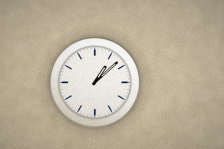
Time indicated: 1:08
